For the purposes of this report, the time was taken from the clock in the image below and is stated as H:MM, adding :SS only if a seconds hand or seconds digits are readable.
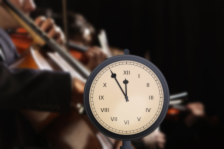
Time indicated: 11:55
